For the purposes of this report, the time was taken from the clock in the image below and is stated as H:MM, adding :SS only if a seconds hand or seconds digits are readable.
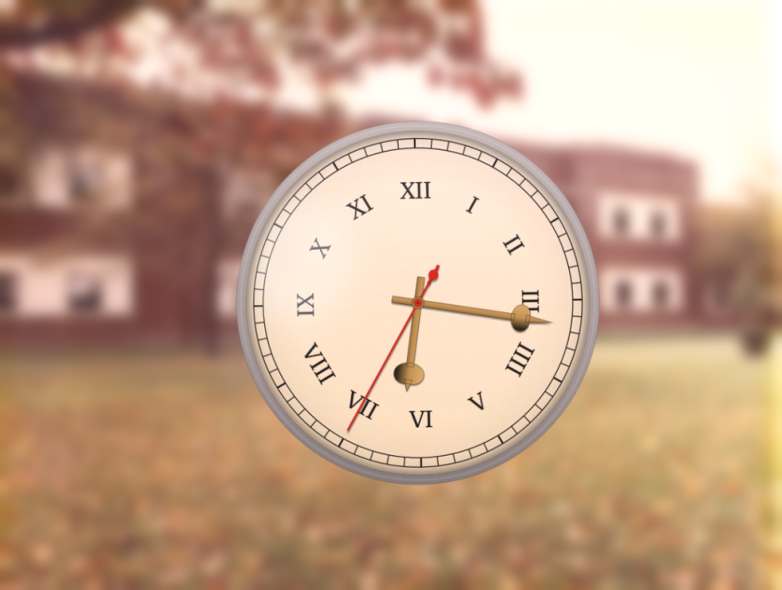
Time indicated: 6:16:35
